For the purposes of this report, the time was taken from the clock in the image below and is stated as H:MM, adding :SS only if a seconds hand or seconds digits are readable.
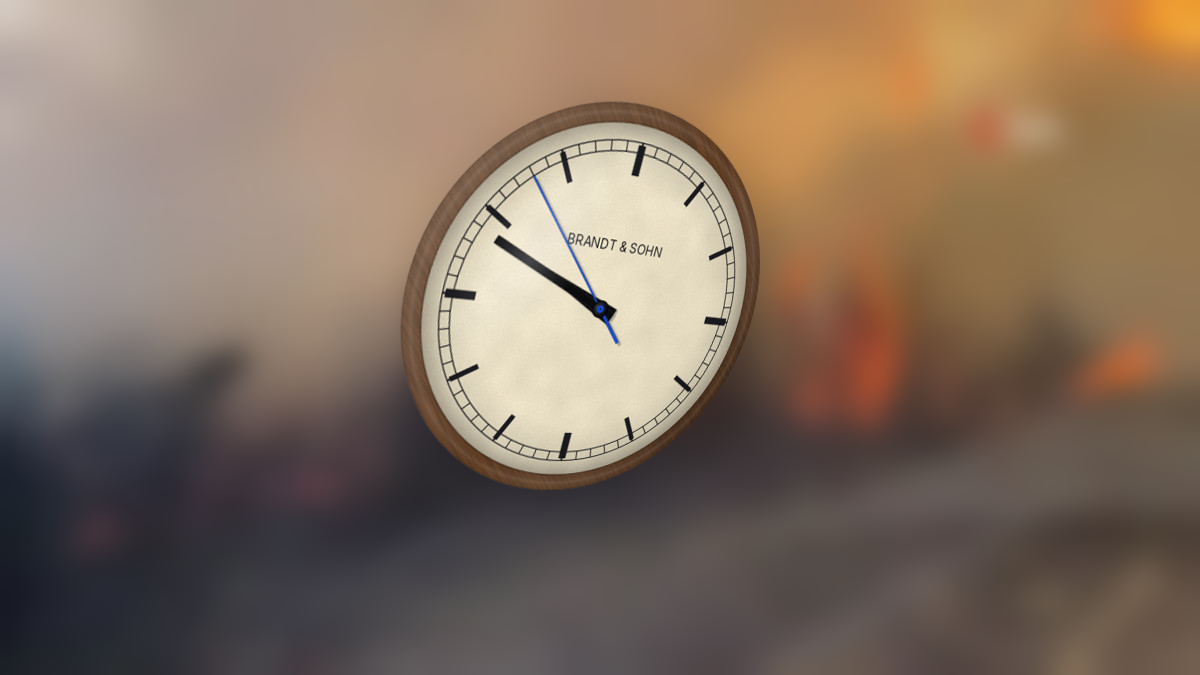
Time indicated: 9:48:53
